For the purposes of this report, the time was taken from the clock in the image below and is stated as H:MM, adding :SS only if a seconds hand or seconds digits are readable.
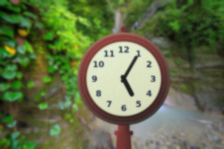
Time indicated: 5:05
